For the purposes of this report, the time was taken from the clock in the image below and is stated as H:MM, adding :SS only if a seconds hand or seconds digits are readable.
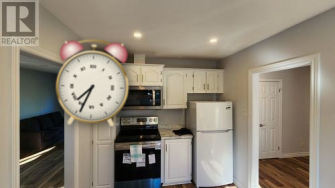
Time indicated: 7:34
